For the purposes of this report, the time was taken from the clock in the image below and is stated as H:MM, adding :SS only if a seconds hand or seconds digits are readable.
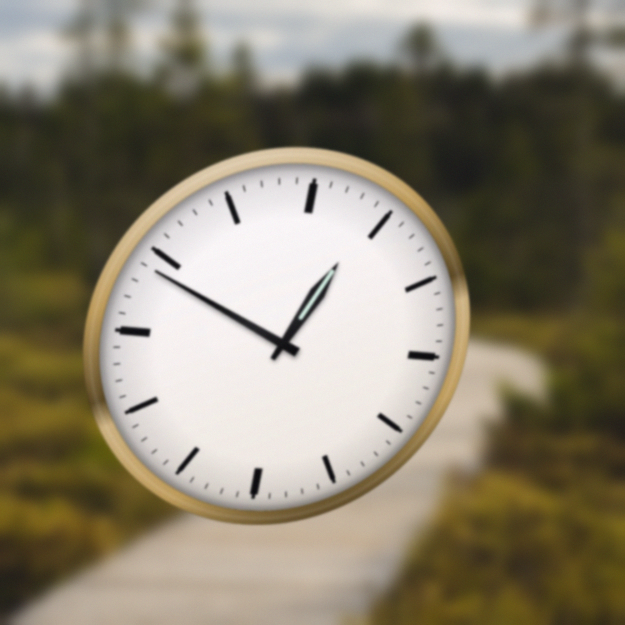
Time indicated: 12:49
